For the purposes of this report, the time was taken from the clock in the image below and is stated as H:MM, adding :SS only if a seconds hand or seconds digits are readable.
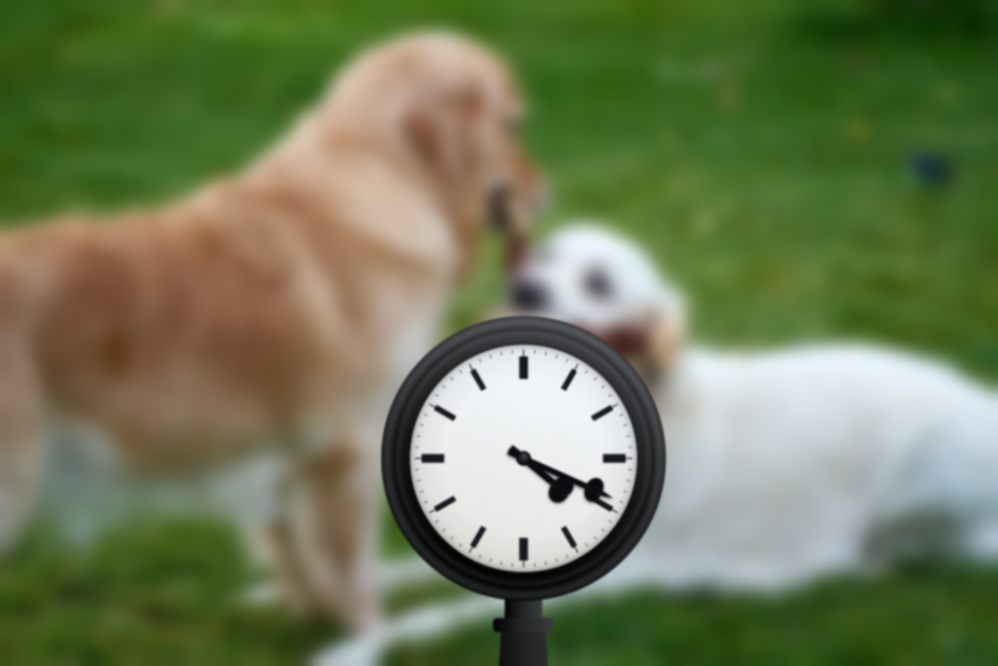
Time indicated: 4:19
